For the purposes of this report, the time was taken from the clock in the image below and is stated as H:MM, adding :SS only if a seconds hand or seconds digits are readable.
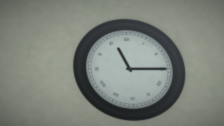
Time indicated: 11:15
